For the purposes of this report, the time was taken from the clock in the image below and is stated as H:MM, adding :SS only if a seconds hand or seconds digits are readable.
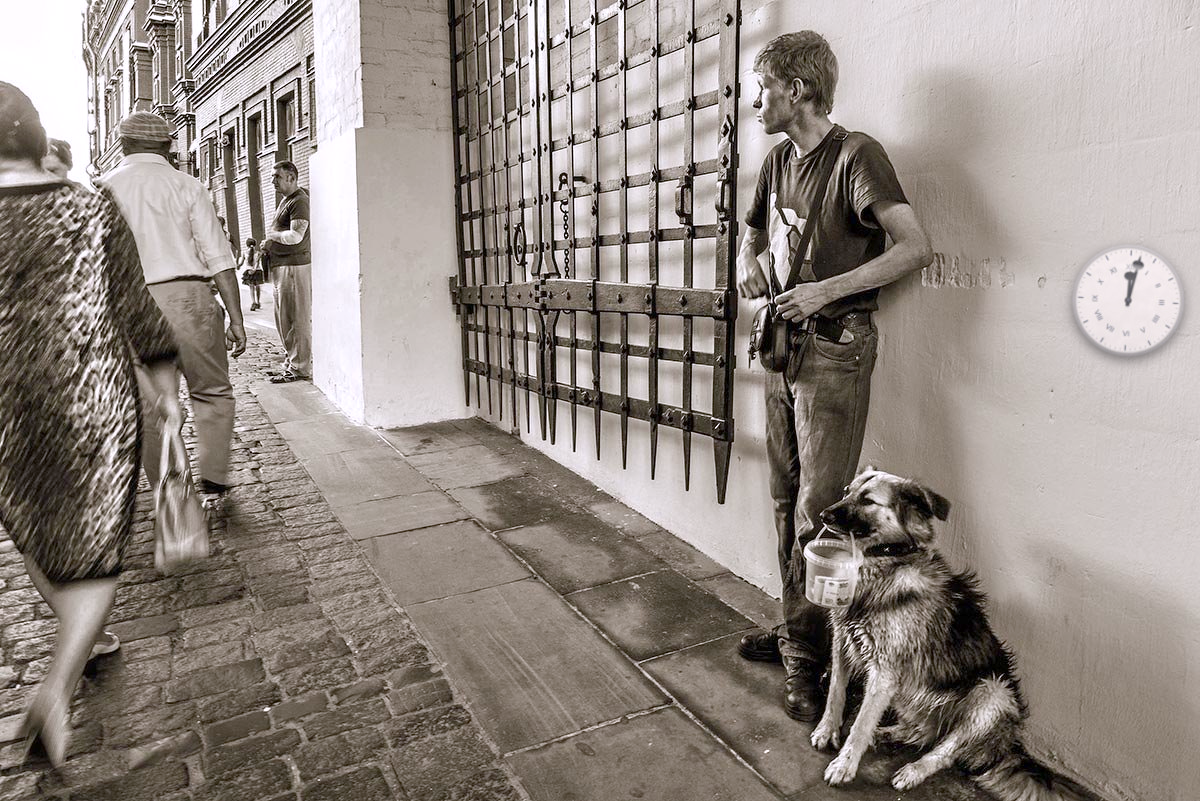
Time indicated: 12:02
